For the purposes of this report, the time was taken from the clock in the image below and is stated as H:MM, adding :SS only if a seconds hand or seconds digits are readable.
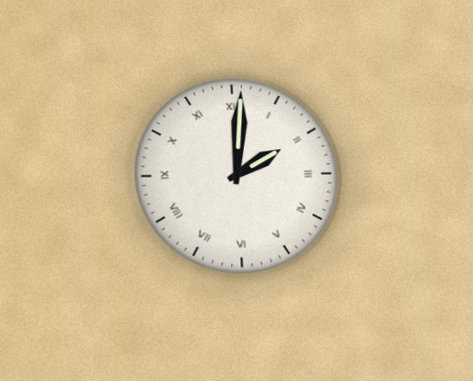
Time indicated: 2:01
